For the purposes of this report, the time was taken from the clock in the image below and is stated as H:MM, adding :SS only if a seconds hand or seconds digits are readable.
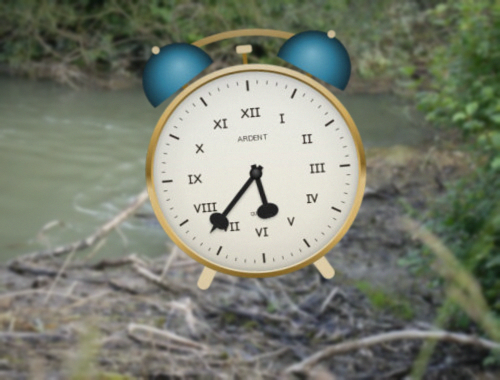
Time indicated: 5:37
